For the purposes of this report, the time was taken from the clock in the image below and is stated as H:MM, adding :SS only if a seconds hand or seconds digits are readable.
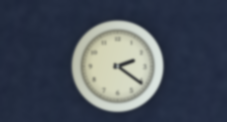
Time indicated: 2:21
